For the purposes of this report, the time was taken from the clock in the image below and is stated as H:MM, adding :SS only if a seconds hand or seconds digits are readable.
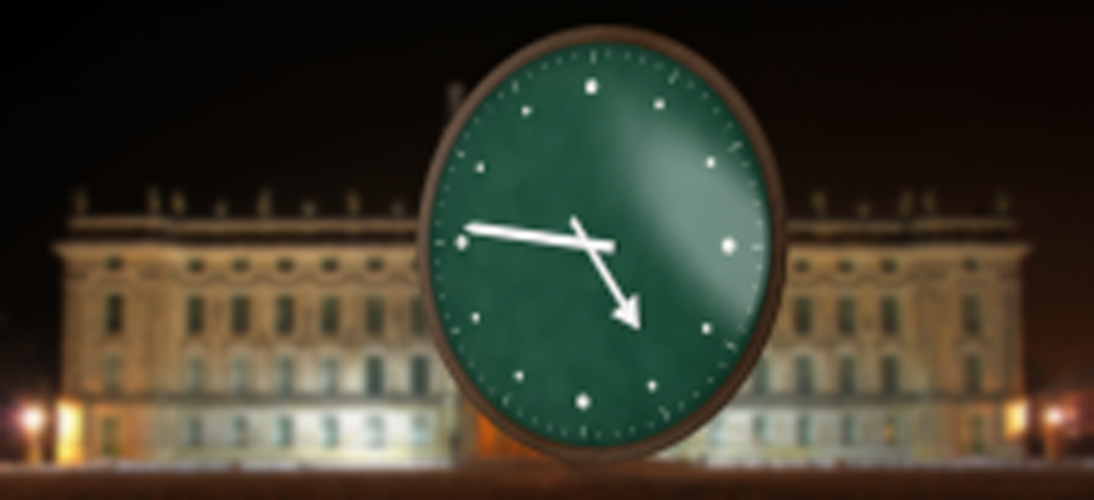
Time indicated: 4:46
